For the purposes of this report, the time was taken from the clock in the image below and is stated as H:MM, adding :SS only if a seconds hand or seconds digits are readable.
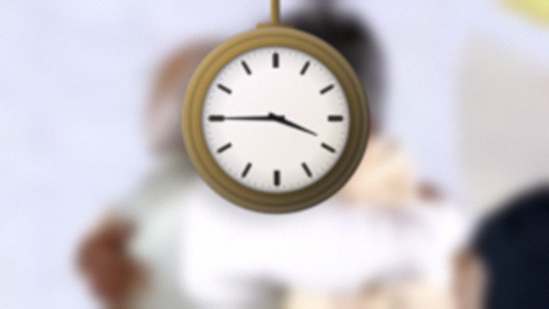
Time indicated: 3:45
